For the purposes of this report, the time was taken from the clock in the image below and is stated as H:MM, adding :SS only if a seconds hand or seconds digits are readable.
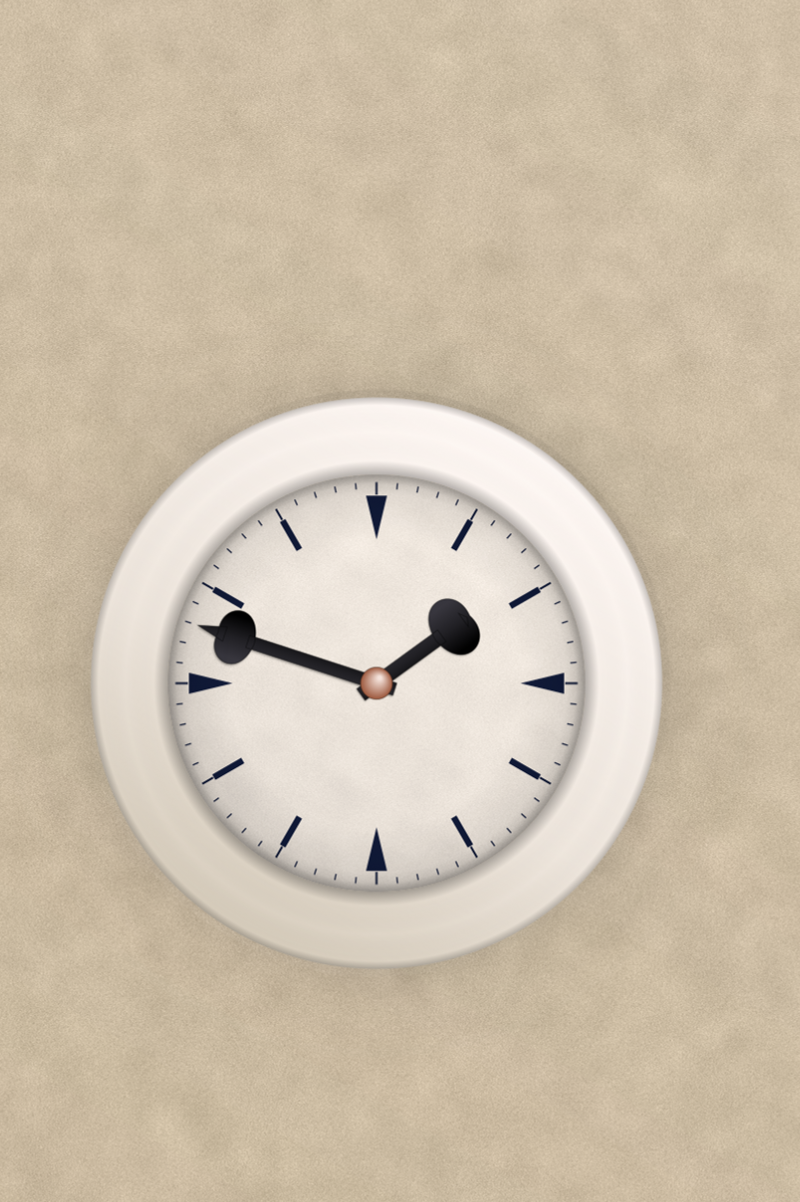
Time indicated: 1:48
